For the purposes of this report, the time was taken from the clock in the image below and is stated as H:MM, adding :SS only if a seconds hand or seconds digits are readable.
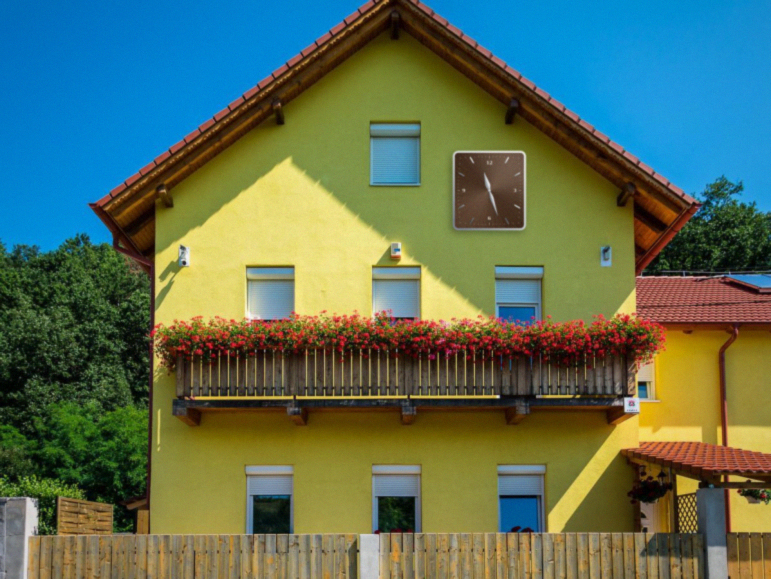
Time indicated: 11:27
